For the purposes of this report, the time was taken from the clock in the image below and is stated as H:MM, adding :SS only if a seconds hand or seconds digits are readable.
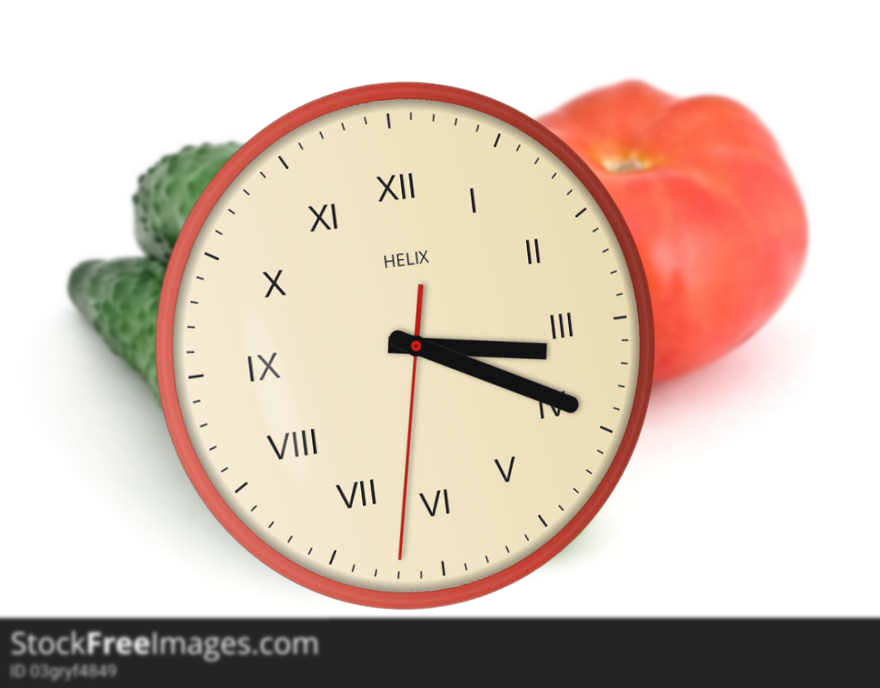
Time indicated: 3:19:32
